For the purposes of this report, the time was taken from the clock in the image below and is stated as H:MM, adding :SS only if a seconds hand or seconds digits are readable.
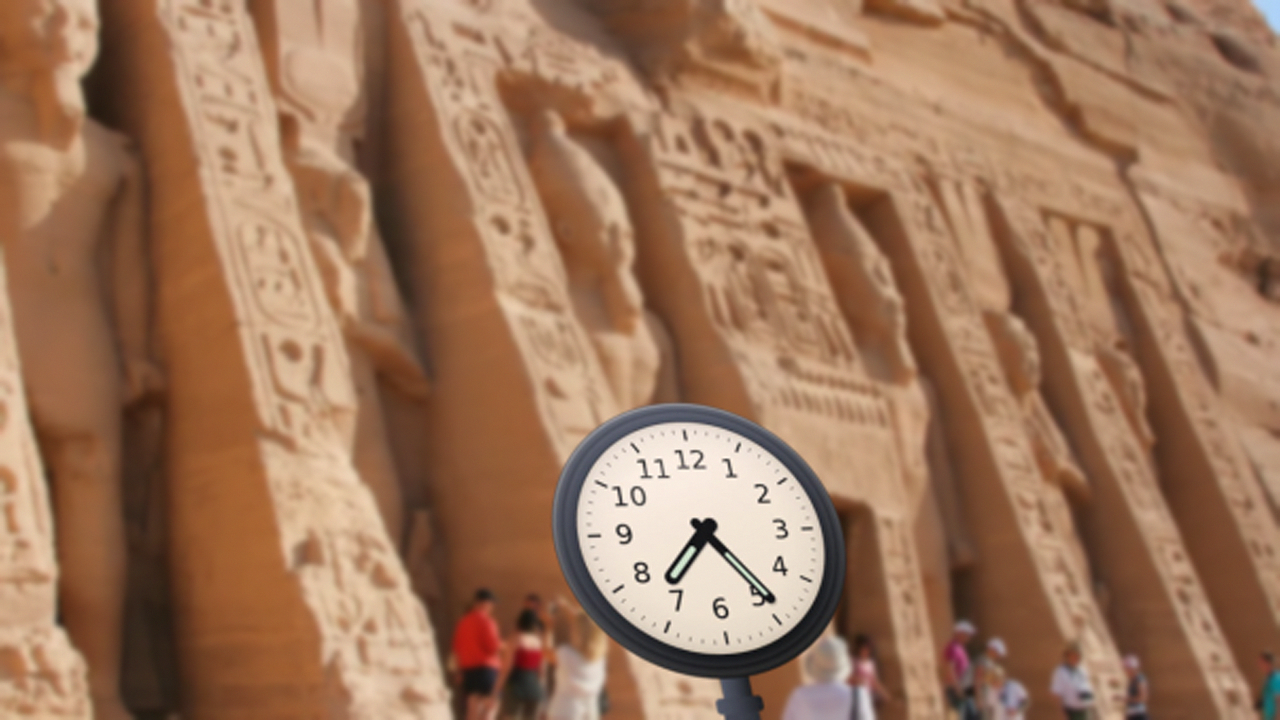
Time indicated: 7:24
